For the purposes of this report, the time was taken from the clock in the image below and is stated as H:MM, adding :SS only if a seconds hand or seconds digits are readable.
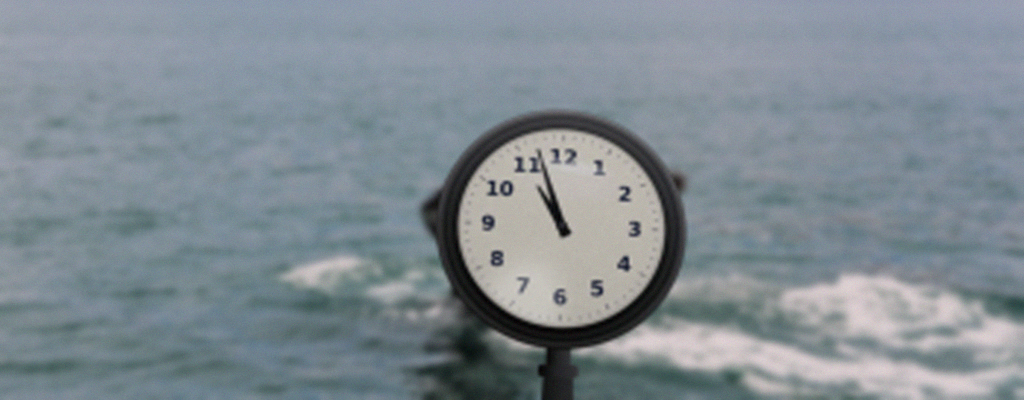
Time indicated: 10:57
